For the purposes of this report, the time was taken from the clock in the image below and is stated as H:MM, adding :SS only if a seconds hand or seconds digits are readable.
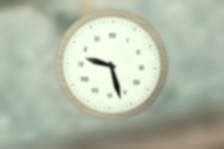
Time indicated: 9:27
